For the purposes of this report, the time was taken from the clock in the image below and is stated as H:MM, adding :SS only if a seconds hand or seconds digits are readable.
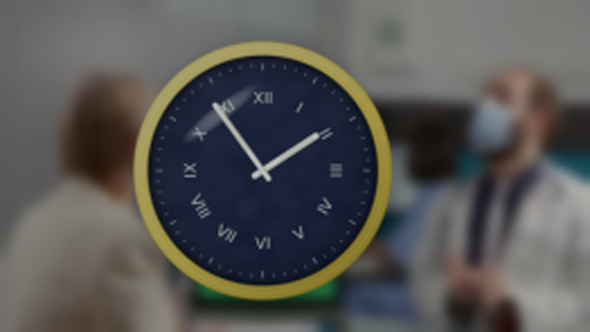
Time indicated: 1:54
